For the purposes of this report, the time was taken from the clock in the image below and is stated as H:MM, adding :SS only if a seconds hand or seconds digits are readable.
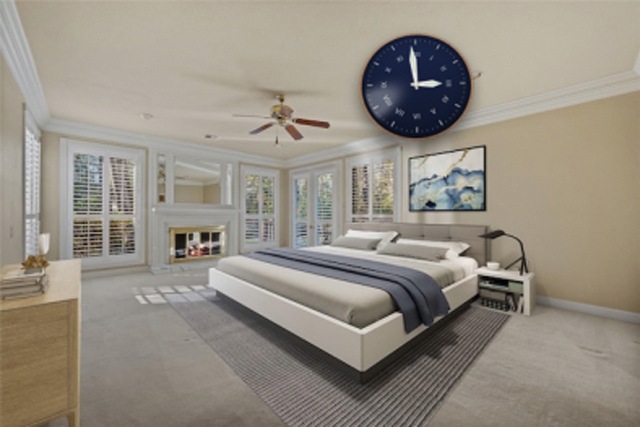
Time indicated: 2:59
